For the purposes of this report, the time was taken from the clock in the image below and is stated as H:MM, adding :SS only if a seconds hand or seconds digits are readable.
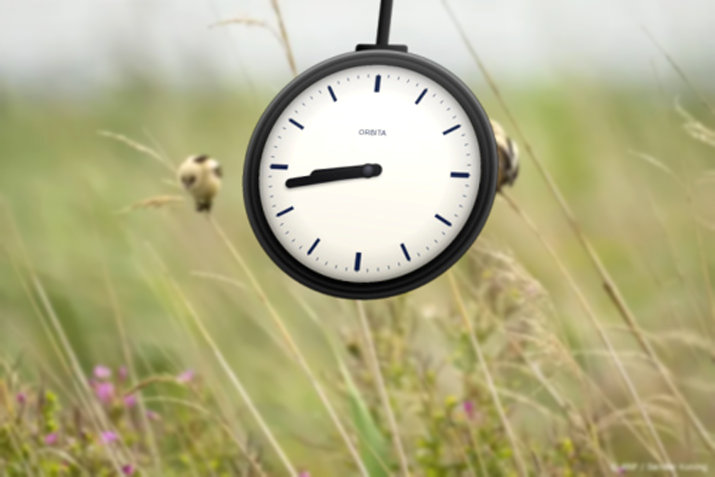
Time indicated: 8:43
